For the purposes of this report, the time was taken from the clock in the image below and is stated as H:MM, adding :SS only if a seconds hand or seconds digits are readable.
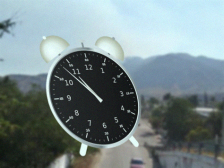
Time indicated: 10:53
